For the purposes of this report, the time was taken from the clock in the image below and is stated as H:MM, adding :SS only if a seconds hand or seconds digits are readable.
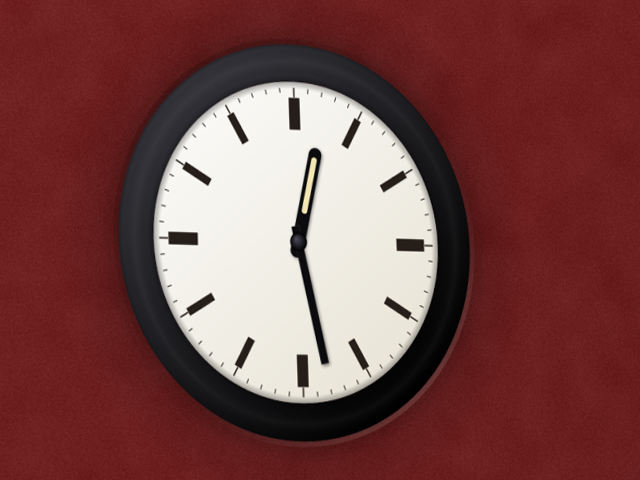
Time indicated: 12:28
